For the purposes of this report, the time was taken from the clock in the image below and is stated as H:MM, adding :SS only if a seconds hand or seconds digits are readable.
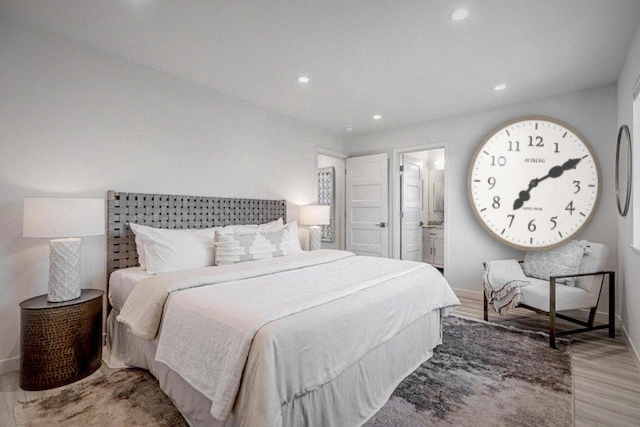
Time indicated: 7:10
